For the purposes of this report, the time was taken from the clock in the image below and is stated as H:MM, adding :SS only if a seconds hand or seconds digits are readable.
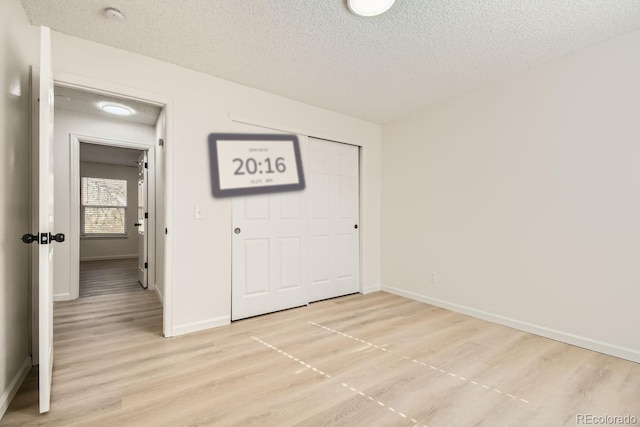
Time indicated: 20:16
